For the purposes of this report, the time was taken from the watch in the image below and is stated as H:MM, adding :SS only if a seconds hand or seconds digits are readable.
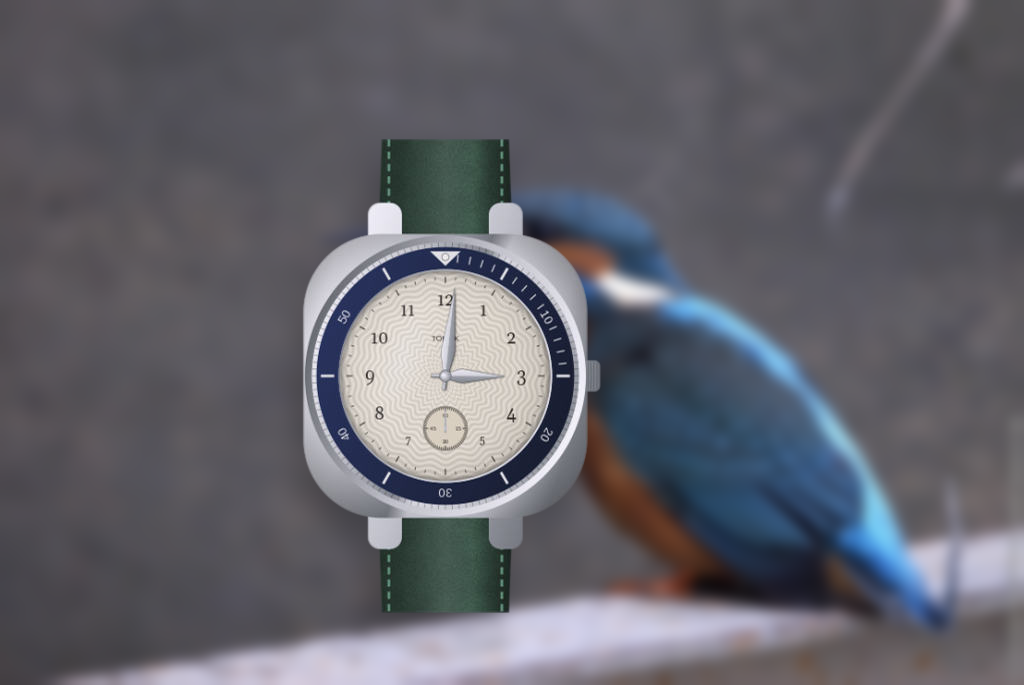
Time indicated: 3:01
